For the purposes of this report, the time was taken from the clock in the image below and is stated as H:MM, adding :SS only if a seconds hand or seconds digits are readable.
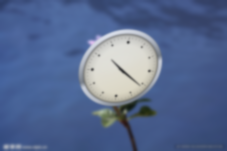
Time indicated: 10:21
